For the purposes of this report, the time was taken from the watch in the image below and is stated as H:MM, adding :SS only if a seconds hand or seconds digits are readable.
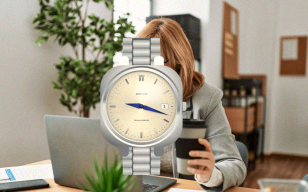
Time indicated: 9:18
